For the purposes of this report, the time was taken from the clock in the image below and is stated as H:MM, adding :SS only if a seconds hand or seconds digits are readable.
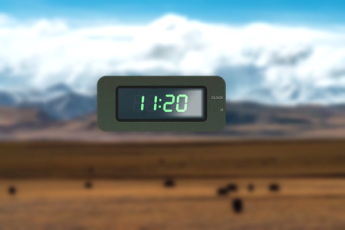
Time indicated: 11:20
